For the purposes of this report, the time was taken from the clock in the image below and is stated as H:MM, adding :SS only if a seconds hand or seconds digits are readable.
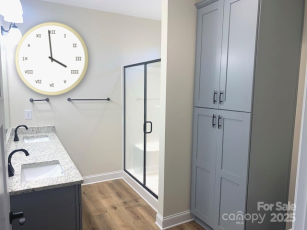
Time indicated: 3:59
